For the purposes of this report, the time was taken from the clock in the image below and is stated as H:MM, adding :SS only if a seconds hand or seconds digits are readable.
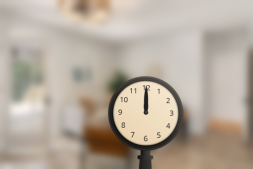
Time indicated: 12:00
